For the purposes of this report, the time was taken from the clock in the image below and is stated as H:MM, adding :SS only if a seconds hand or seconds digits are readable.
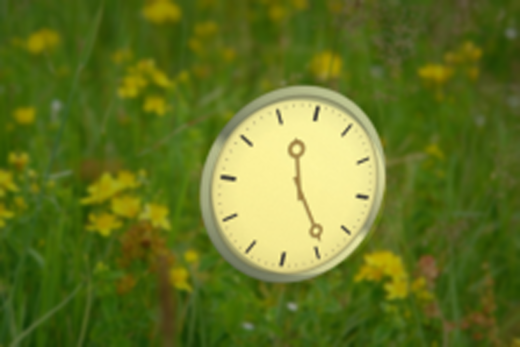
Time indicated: 11:24
